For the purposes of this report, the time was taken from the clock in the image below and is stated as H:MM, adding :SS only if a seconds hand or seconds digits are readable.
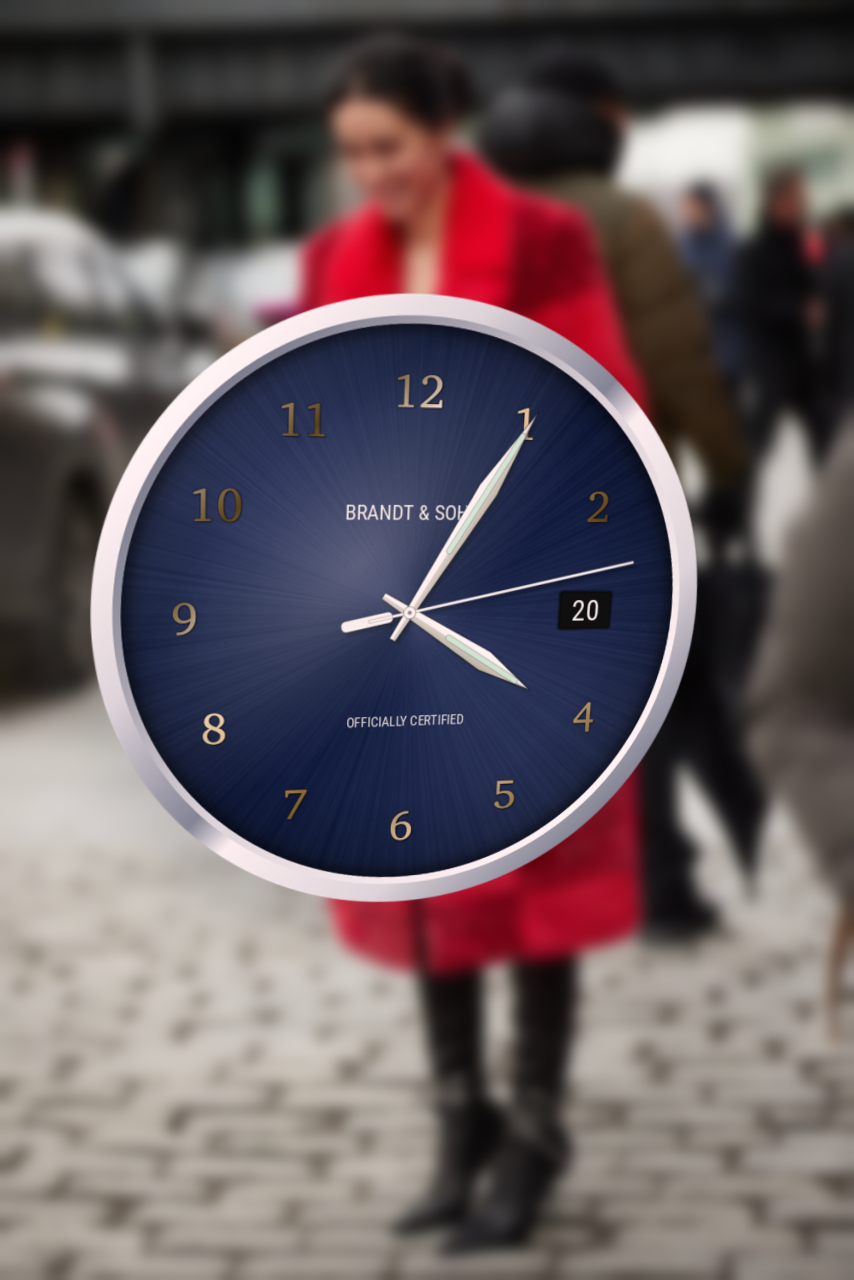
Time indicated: 4:05:13
